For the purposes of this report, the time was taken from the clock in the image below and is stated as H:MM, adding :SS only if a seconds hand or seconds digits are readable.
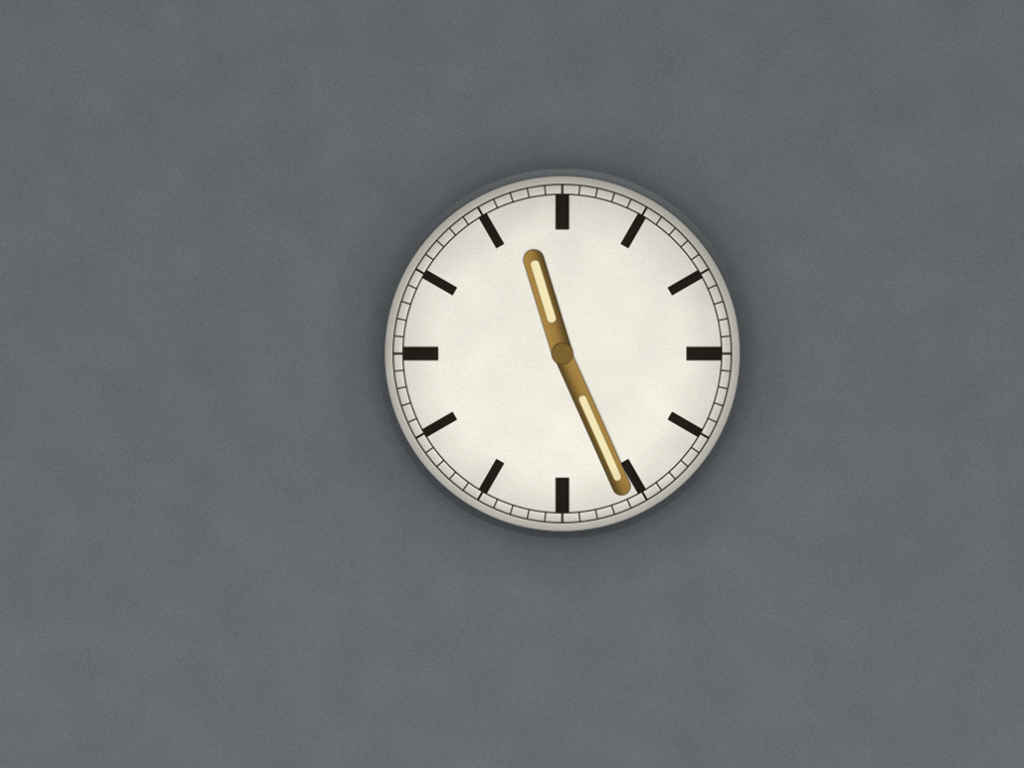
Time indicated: 11:26
